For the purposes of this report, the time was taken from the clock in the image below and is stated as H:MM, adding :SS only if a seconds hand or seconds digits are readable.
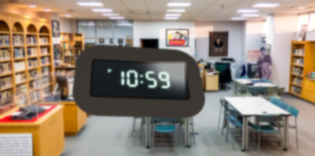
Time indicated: 10:59
